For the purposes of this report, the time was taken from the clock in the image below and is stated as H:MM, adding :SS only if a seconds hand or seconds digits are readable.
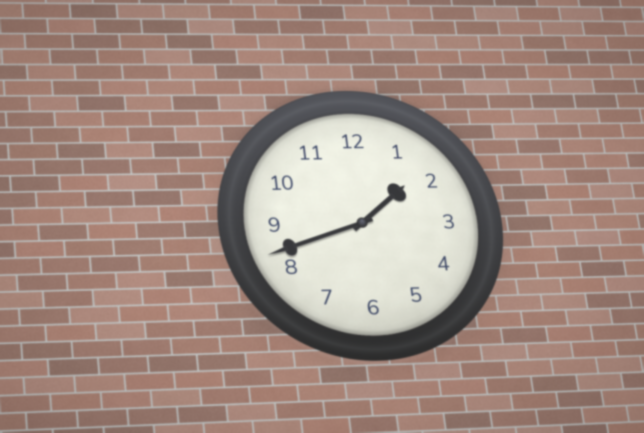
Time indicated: 1:42
